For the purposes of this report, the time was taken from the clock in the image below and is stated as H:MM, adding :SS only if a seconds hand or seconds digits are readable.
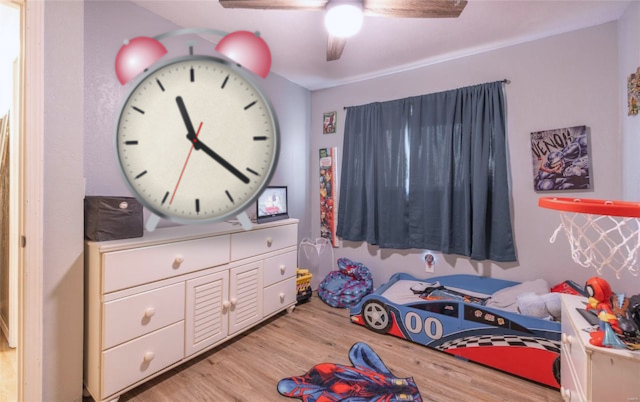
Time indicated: 11:21:34
